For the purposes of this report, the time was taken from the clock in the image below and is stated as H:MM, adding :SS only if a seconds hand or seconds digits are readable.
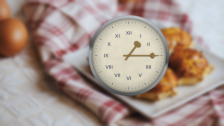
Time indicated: 1:15
